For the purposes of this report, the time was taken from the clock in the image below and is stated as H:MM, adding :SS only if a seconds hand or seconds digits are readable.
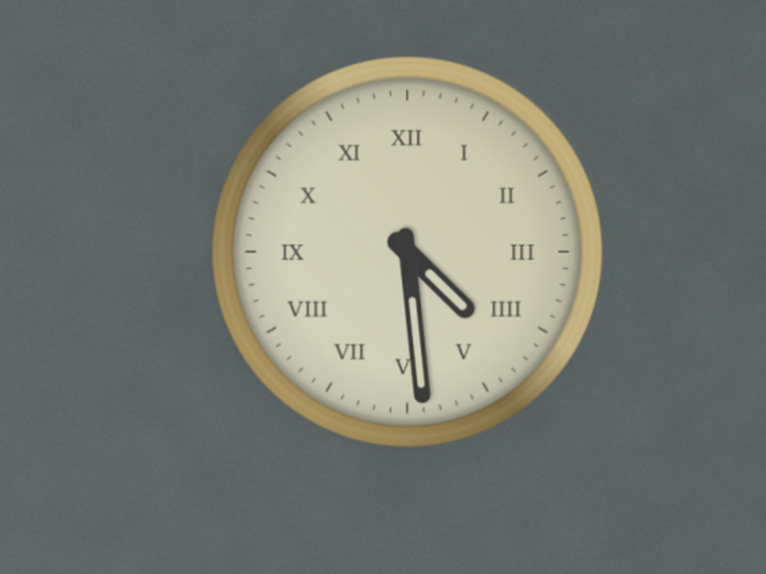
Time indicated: 4:29
